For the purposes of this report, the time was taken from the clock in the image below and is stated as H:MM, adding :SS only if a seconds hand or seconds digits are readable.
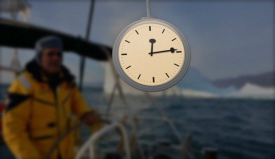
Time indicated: 12:14
